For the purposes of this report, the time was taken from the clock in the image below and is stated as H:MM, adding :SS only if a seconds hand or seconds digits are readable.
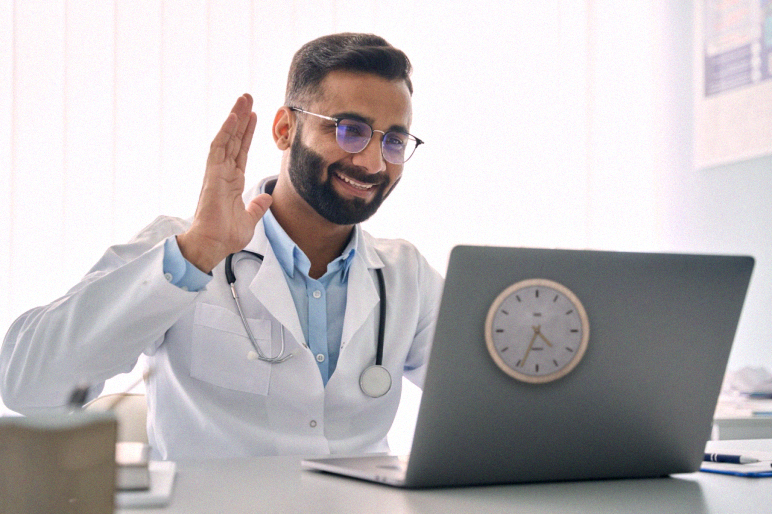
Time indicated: 4:34
